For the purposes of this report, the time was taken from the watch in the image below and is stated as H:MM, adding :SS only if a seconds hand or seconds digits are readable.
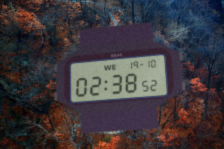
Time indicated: 2:38:52
